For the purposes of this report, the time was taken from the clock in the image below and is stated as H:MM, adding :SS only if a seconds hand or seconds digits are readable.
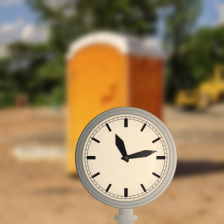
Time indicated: 11:13
